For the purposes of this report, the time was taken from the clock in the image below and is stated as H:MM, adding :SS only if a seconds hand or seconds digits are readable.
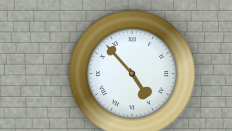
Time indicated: 4:53
